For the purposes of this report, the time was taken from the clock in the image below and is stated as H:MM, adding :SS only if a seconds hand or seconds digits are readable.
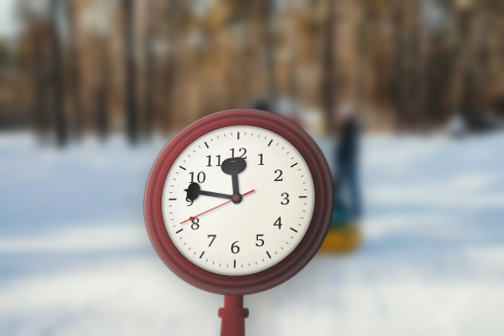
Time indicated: 11:46:41
